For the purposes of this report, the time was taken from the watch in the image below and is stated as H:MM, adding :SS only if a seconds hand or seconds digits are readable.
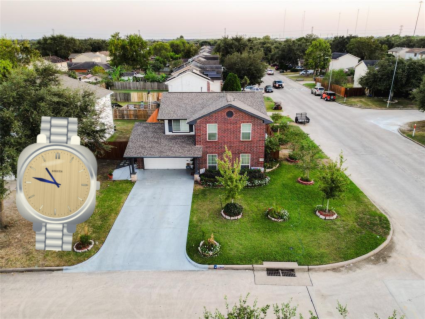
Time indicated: 10:47
